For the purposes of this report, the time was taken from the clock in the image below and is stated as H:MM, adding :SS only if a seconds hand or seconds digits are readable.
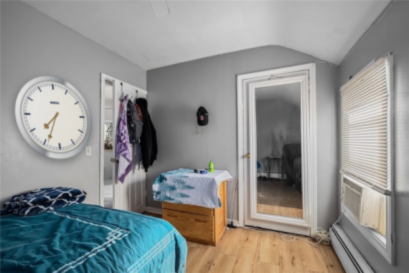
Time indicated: 7:34
